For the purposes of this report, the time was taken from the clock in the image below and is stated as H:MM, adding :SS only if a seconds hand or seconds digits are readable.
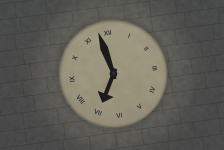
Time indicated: 6:58
